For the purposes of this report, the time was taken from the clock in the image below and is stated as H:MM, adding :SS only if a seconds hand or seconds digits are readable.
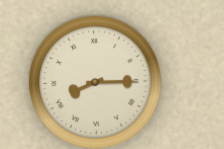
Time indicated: 8:15
